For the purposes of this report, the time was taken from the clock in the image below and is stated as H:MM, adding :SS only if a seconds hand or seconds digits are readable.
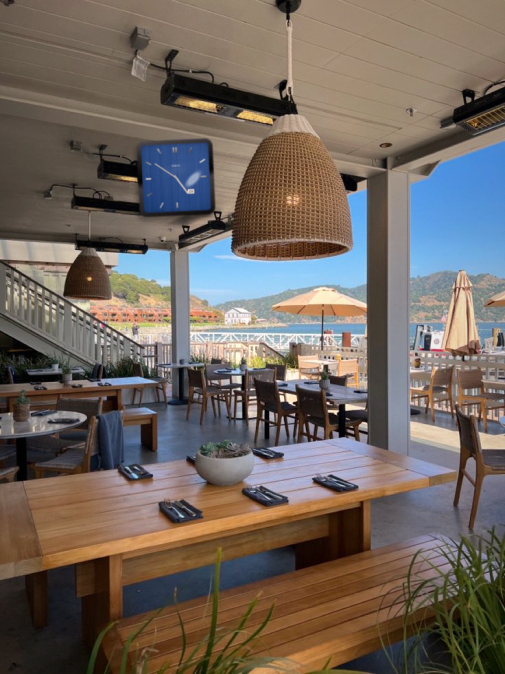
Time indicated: 4:51
